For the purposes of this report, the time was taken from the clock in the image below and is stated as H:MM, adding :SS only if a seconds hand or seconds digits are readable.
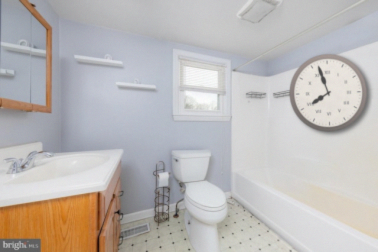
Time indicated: 7:57
